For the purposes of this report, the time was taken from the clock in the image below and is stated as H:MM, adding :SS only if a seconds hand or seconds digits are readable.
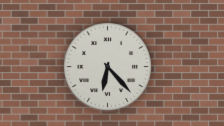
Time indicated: 6:23
